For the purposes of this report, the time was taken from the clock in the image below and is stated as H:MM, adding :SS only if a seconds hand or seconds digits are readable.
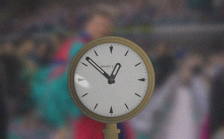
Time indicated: 12:52
